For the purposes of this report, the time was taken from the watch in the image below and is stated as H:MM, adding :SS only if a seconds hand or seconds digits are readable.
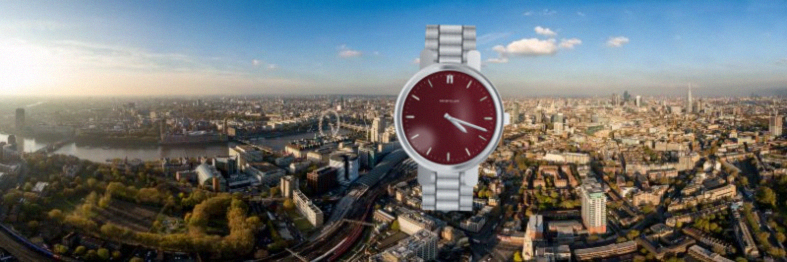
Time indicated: 4:18
